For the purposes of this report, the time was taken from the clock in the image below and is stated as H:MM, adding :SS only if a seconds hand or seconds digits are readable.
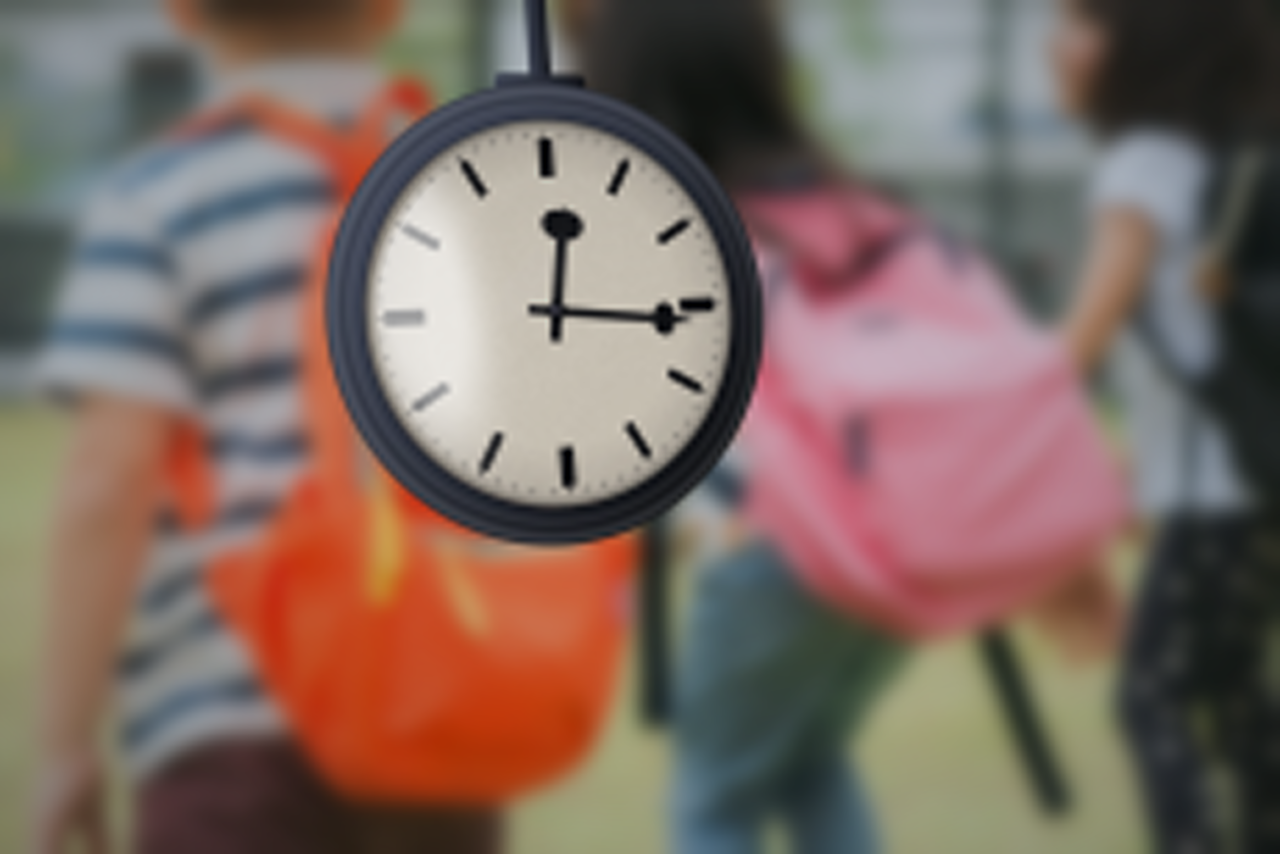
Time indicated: 12:16
